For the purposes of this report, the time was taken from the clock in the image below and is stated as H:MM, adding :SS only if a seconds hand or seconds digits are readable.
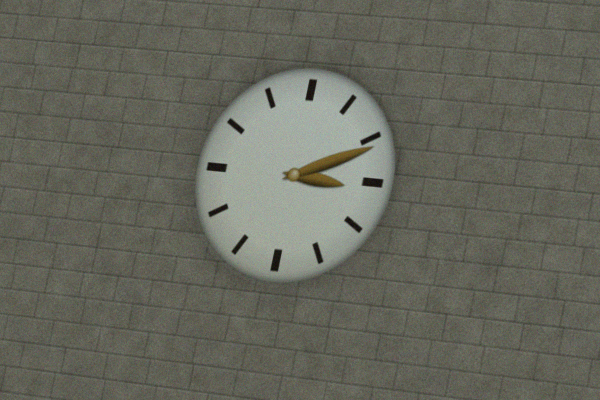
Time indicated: 3:11
